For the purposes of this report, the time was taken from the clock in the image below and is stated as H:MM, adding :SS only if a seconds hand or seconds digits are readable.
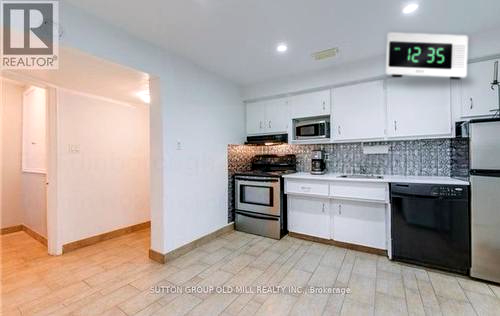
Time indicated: 12:35
